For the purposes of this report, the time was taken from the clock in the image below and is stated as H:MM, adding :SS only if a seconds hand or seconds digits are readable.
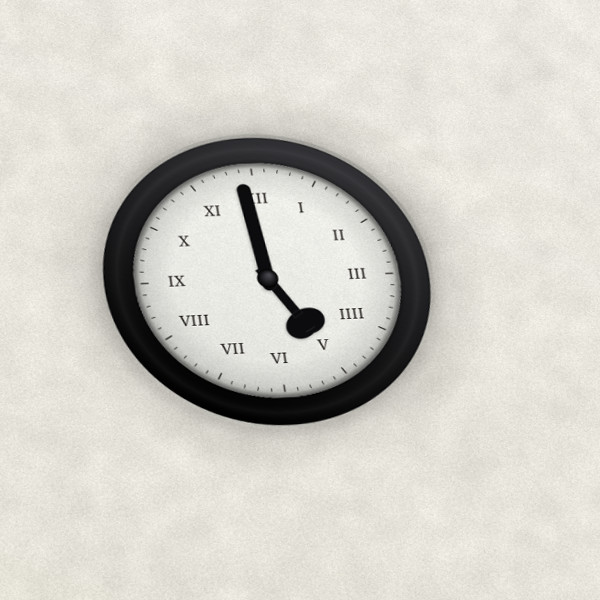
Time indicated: 4:59
